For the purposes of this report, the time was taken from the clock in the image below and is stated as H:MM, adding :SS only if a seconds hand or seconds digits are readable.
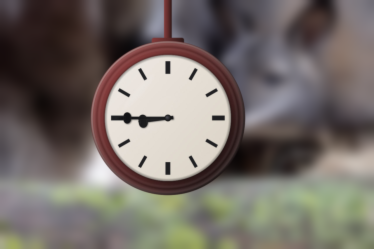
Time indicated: 8:45
